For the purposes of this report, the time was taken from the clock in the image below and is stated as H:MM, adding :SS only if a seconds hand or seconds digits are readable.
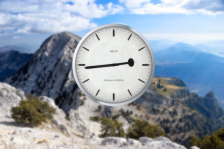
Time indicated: 2:44
